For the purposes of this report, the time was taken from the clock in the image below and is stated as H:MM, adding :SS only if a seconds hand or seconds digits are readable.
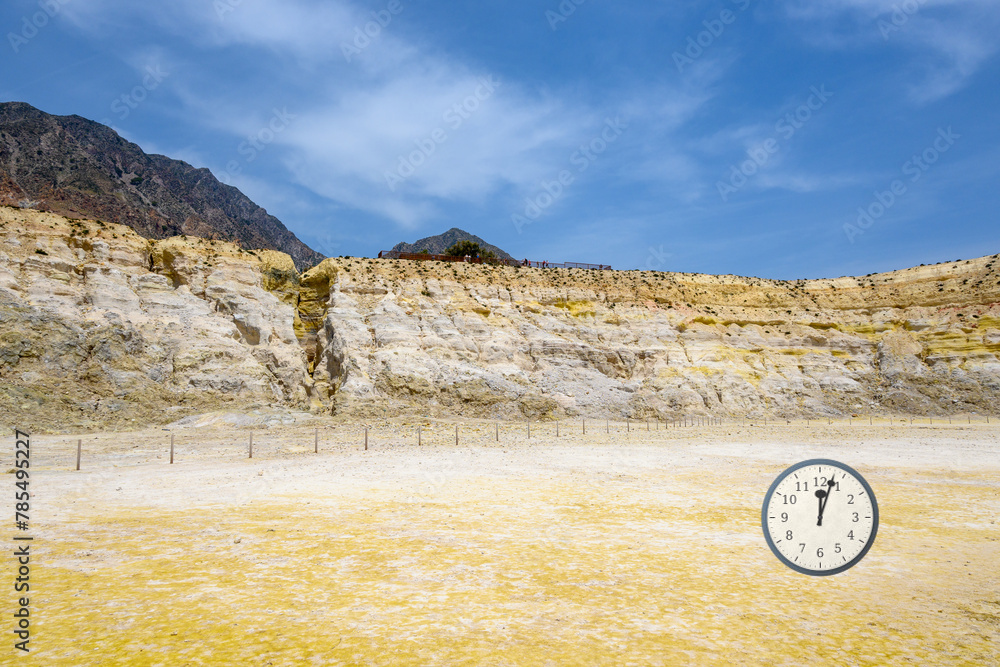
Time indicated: 12:03
